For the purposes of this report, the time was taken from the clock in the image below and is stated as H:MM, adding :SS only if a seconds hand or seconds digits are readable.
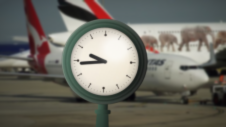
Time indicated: 9:44
